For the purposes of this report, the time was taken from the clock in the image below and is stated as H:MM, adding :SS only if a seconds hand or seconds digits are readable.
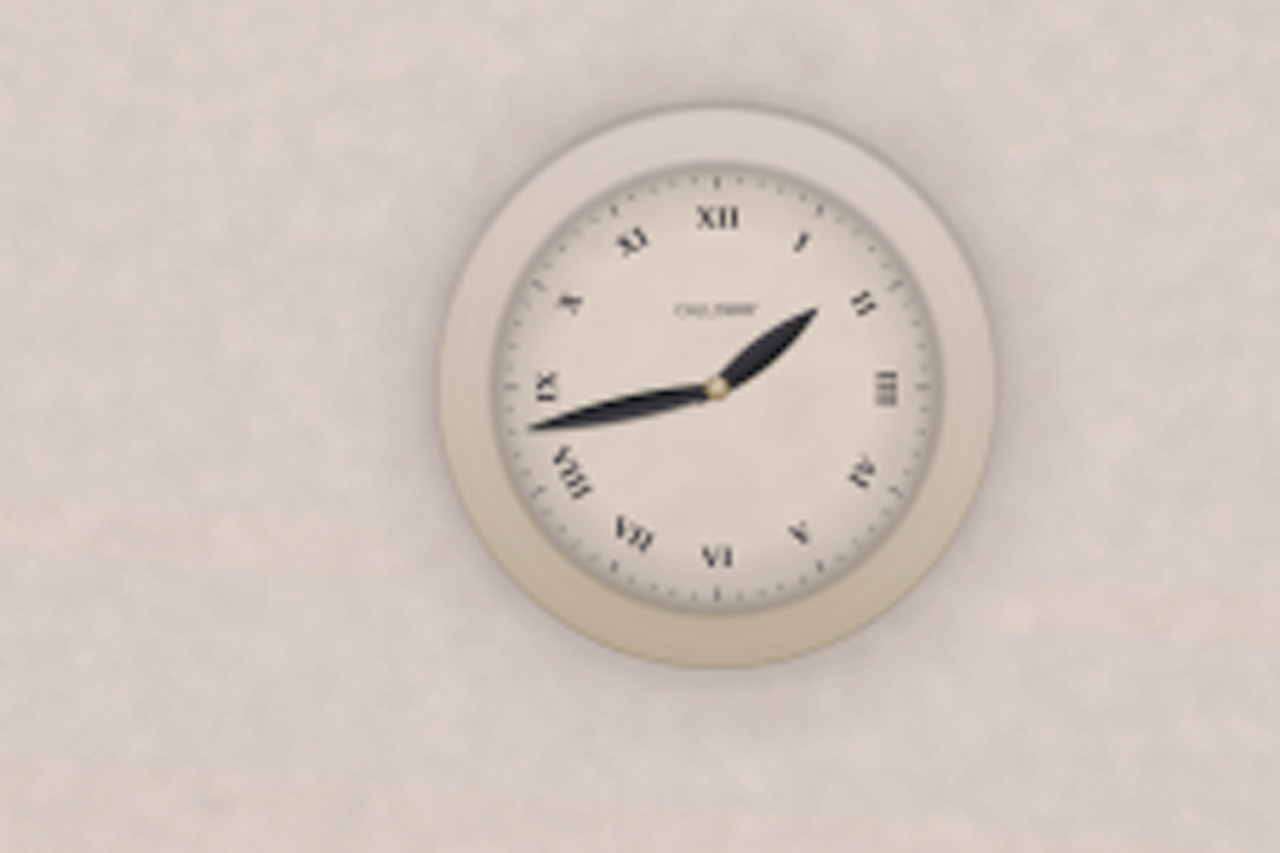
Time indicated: 1:43
